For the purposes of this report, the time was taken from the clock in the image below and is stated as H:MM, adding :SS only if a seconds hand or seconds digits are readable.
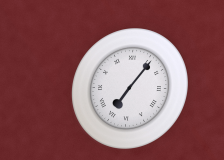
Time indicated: 7:06
